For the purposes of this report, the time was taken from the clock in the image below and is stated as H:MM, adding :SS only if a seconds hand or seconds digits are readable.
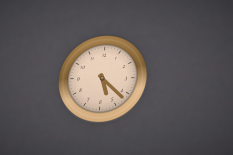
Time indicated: 5:22
